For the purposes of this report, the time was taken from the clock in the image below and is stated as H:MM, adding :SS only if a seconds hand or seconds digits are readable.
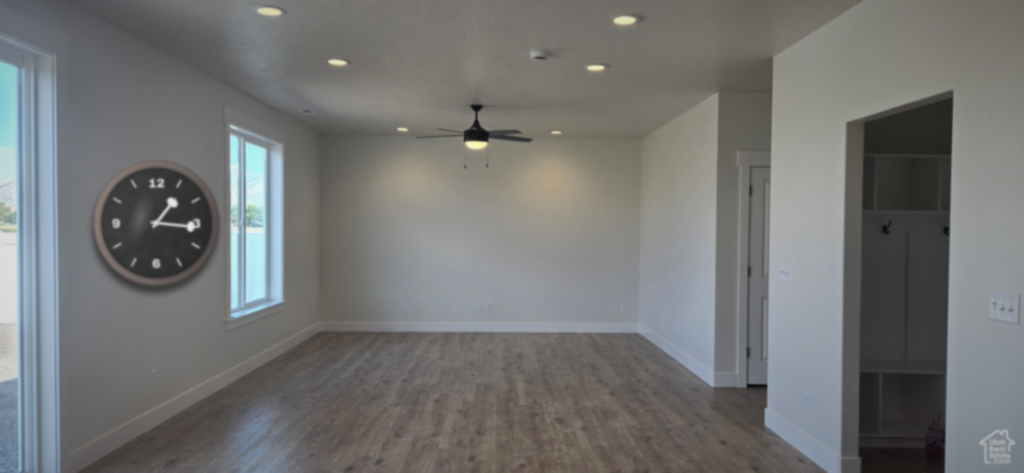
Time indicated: 1:16
